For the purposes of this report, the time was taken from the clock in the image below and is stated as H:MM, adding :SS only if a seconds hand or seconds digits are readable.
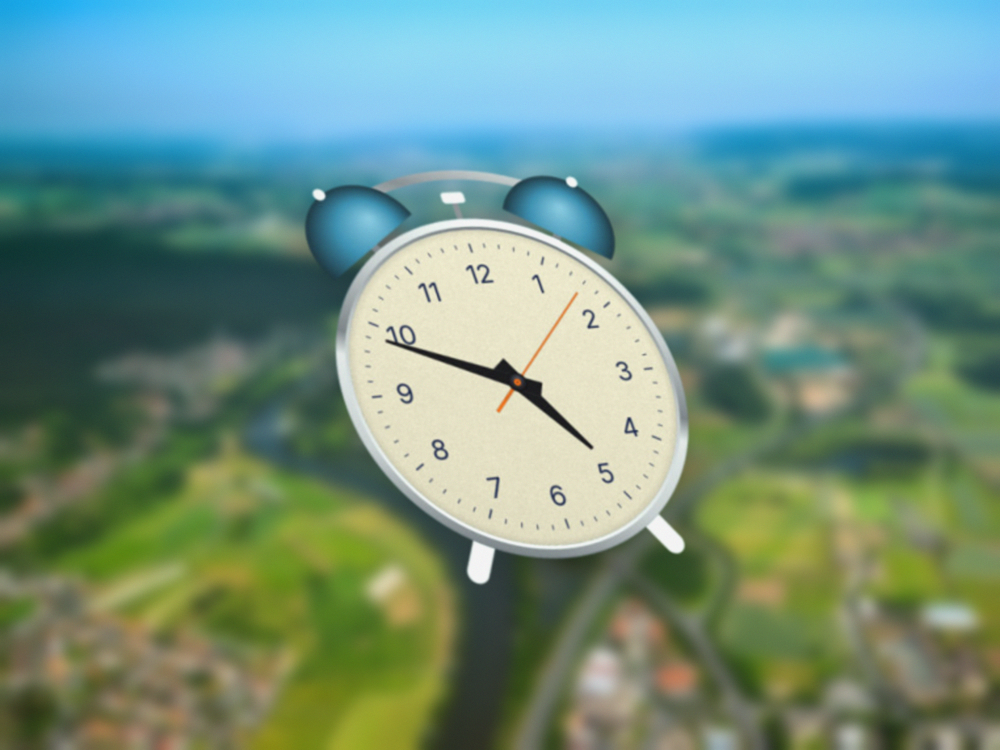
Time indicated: 4:49:08
